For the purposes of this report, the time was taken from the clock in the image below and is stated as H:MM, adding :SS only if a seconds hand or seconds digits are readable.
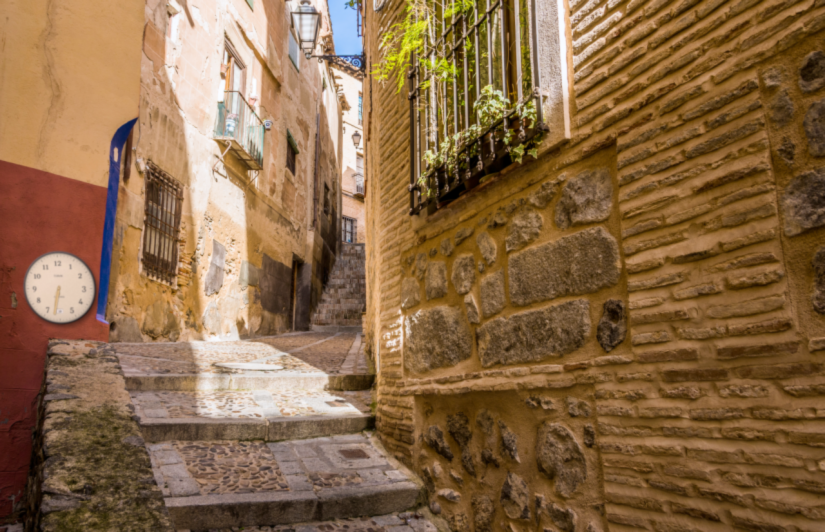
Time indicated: 6:32
